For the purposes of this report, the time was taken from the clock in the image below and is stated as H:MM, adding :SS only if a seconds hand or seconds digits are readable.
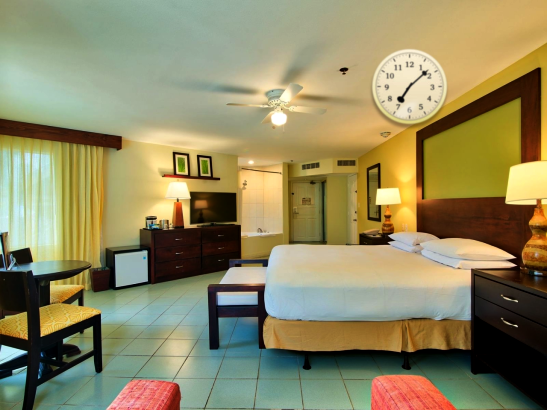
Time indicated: 7:08
